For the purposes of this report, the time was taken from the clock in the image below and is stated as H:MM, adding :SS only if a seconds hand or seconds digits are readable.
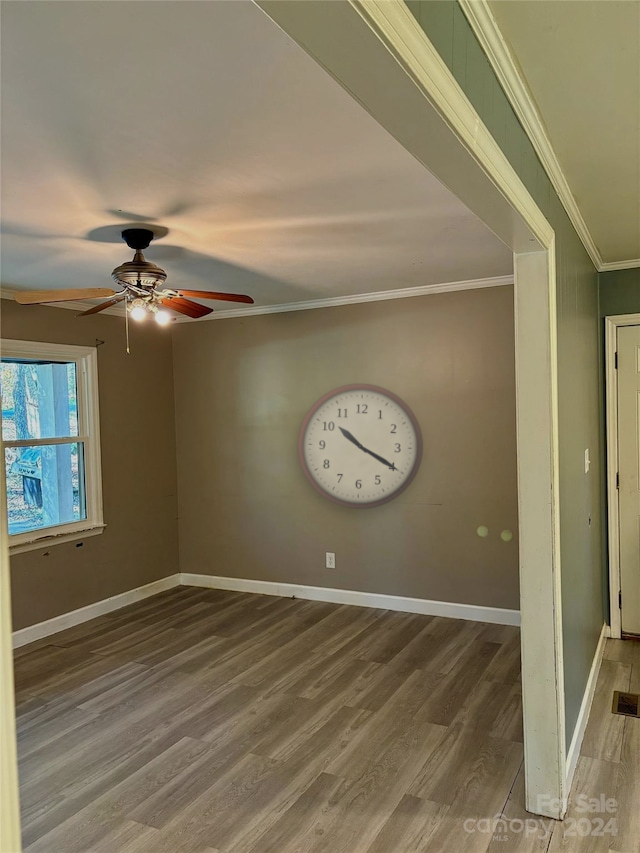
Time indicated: 10:20
